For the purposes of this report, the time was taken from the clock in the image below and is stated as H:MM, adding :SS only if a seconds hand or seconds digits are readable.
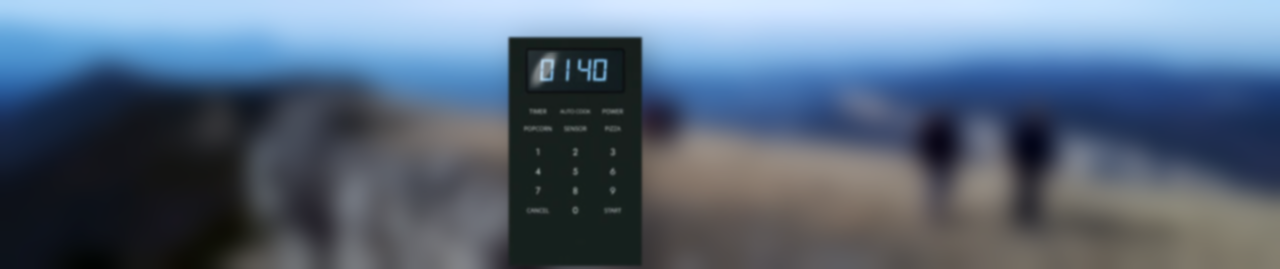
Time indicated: 1:40
